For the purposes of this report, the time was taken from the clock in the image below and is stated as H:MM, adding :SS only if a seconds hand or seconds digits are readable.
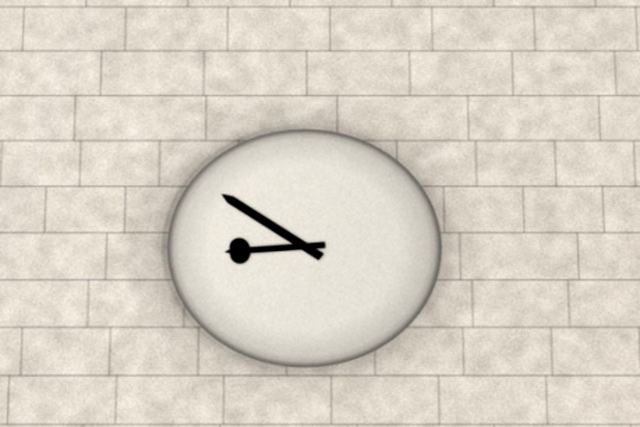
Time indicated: 8:51
